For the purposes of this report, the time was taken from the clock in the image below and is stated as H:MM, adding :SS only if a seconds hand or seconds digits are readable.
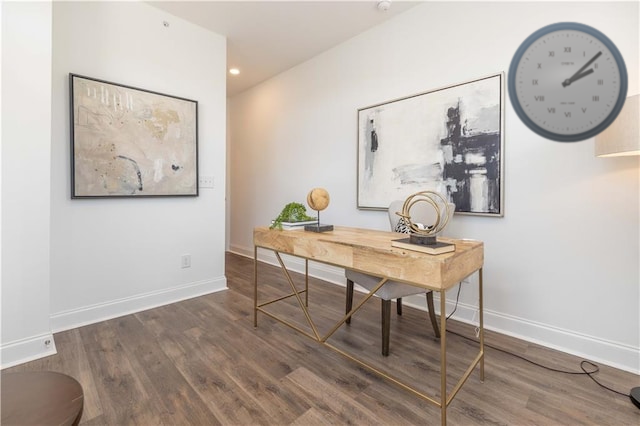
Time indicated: 2:08
